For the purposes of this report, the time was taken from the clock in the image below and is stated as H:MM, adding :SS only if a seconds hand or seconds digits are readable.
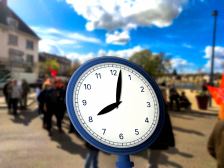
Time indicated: 8:02
